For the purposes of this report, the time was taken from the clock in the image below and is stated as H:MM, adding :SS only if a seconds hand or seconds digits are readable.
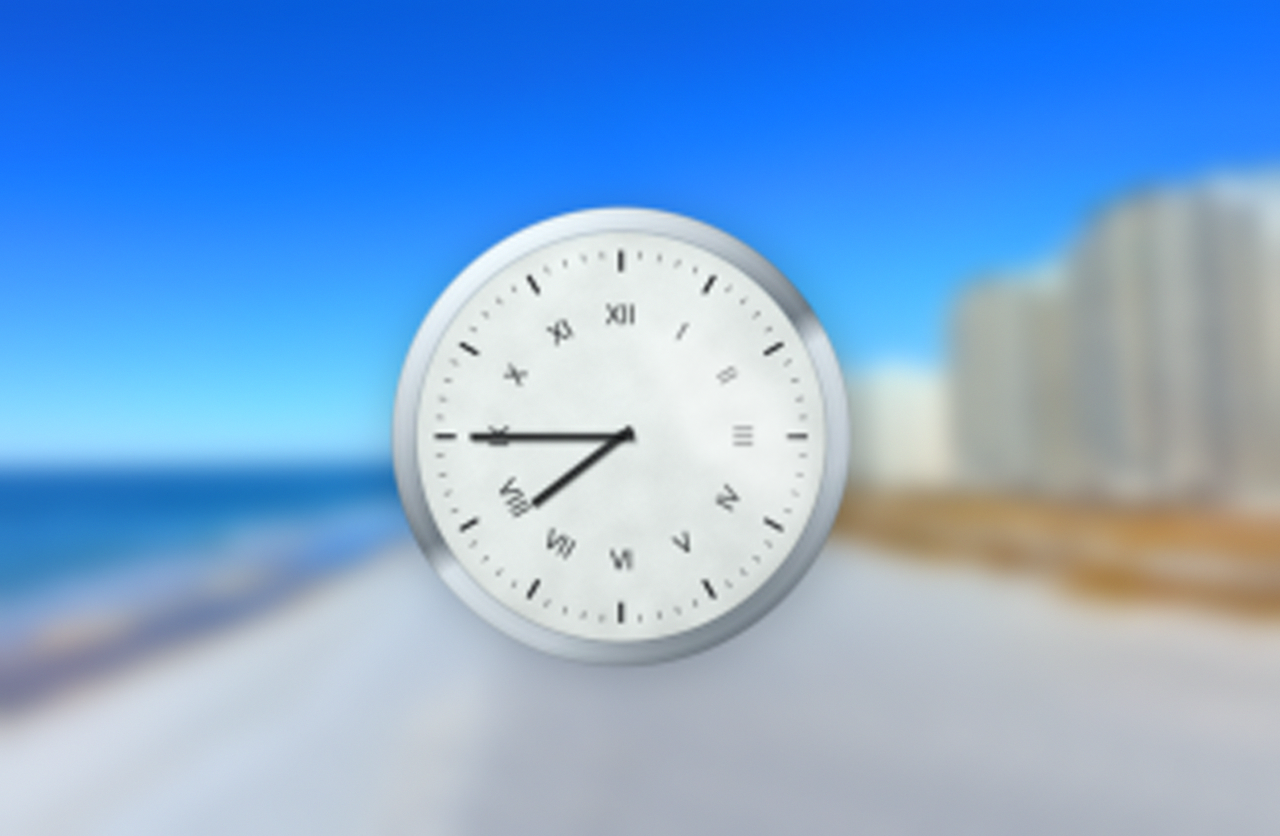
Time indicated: 7:45
